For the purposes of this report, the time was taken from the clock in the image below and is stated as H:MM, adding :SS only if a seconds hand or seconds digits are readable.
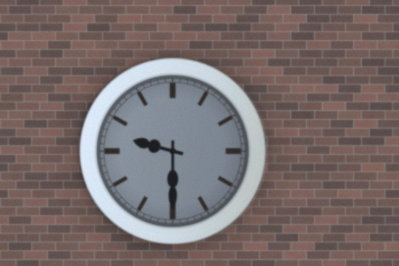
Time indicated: 9:30
